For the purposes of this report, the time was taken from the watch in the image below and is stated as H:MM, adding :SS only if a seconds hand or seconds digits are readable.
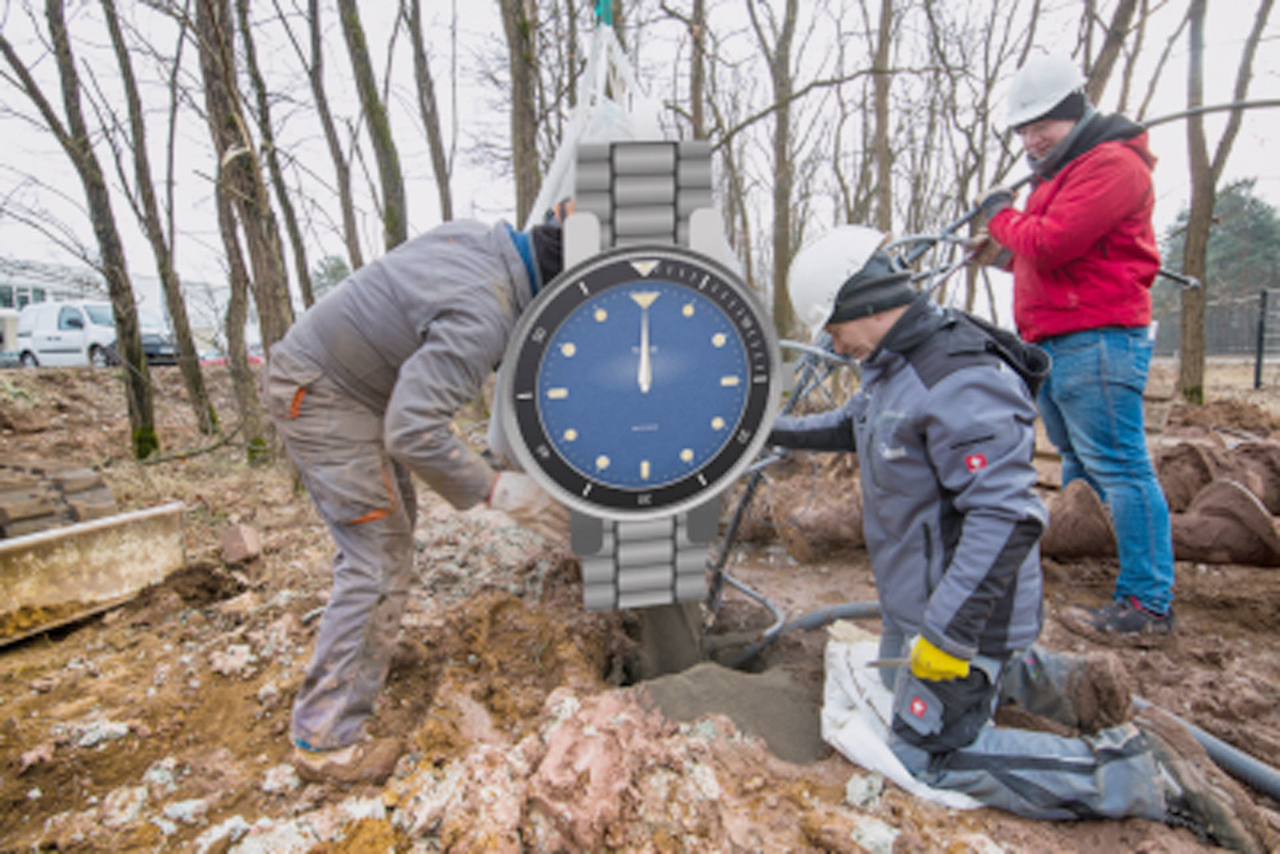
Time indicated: 12:00
